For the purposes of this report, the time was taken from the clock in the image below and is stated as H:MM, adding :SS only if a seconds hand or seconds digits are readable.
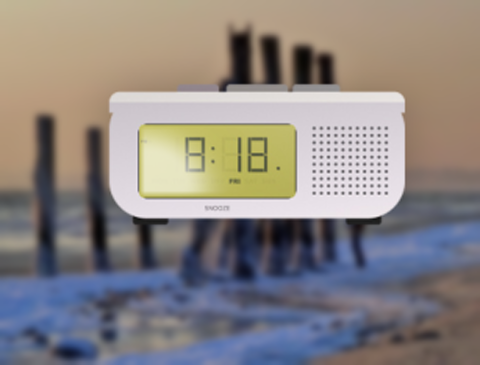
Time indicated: 8:18
